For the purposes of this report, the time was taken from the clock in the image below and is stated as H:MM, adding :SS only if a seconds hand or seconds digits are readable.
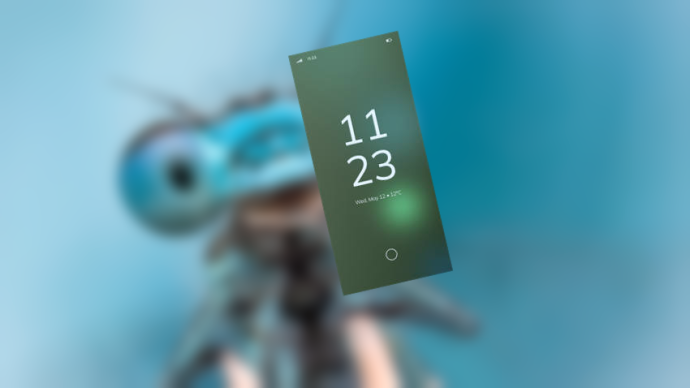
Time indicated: 11:23
